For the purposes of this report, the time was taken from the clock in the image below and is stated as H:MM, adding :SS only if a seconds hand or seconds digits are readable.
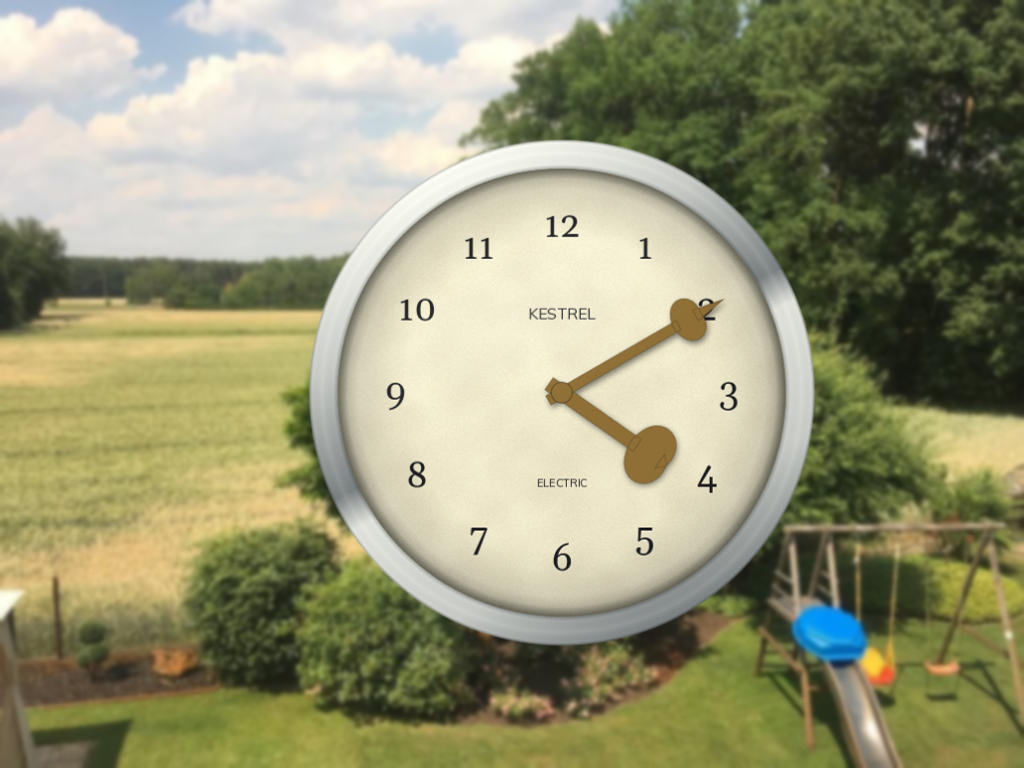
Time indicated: 4:10
